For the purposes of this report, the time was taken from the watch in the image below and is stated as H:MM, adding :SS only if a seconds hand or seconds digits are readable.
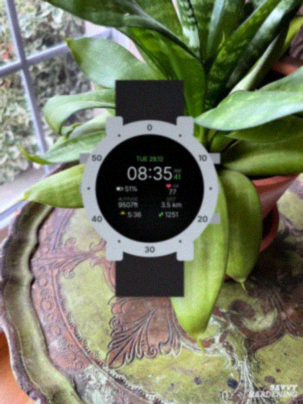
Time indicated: 8:35
